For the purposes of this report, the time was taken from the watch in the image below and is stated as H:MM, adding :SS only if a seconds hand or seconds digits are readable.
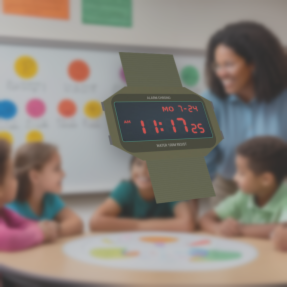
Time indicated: 11:17:25
